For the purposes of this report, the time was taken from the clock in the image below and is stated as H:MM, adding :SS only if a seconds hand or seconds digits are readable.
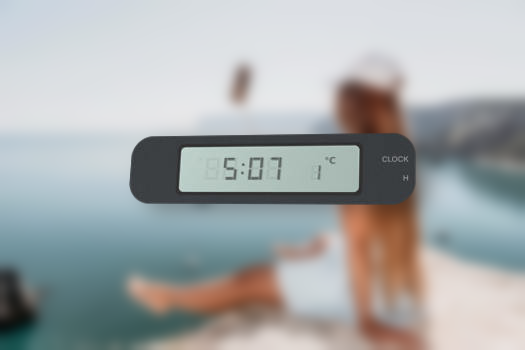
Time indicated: 5:07
